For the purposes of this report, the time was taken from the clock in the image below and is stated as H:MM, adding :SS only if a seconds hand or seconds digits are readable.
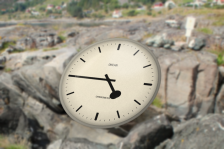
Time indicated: 4:45
